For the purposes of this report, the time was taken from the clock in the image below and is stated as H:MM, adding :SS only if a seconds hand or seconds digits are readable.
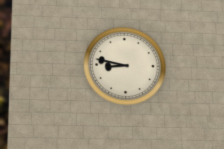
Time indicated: 8:47
